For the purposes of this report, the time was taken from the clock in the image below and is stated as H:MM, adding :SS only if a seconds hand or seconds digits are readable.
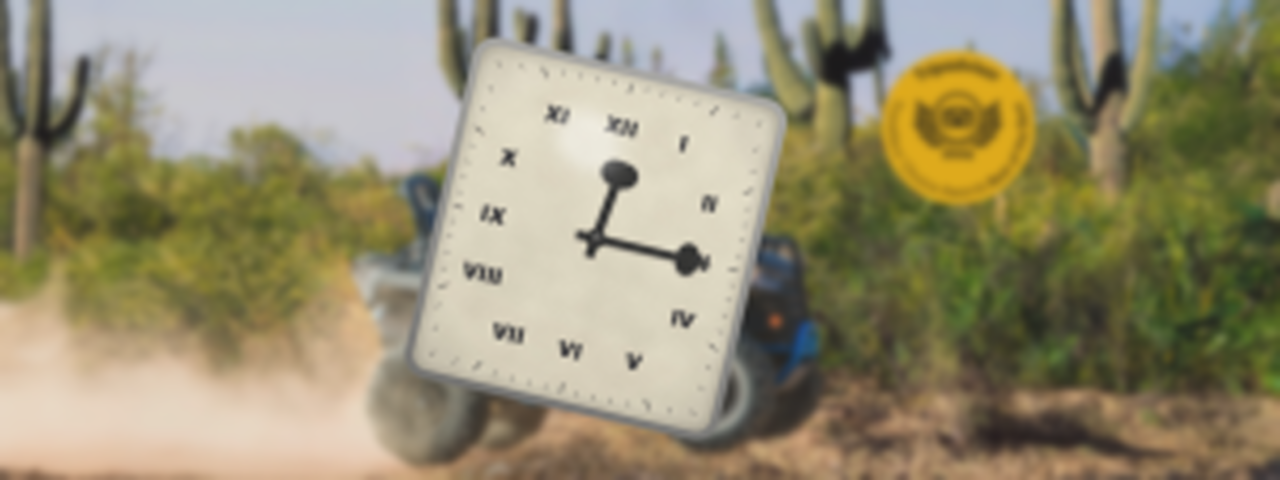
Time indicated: 12:15
